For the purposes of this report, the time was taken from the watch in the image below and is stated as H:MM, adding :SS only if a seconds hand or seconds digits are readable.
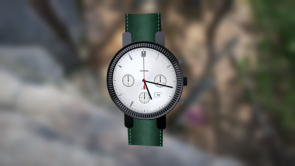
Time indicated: 5:17
